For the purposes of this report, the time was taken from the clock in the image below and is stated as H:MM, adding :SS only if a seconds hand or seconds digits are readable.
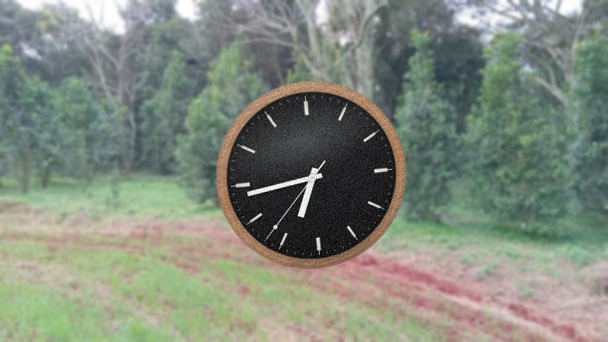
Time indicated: 6:43:37
